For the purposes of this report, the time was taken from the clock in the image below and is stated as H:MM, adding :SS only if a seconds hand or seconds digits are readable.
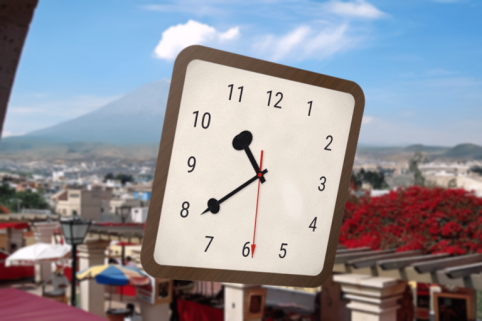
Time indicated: 10:38:29
